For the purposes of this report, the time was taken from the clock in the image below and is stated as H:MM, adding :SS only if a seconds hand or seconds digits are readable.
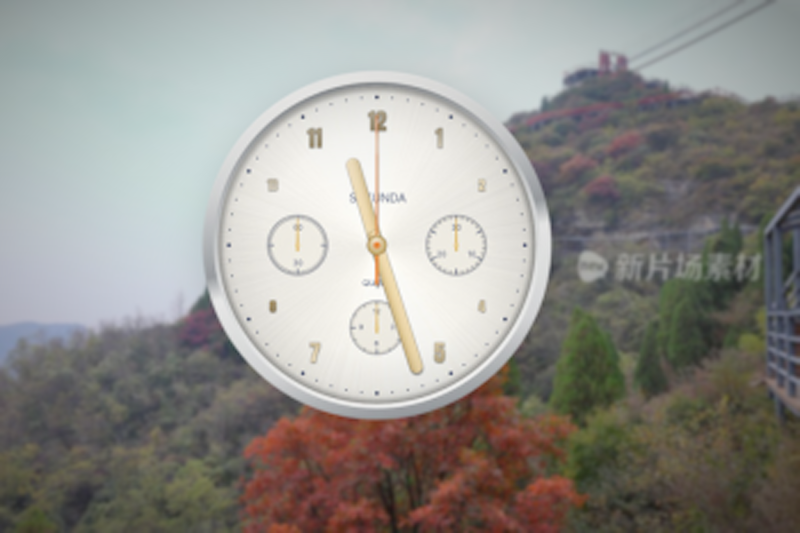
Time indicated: 11:27
